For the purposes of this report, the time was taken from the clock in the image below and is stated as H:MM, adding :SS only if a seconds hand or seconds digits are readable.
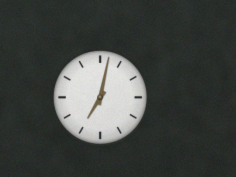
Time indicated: 7:02
